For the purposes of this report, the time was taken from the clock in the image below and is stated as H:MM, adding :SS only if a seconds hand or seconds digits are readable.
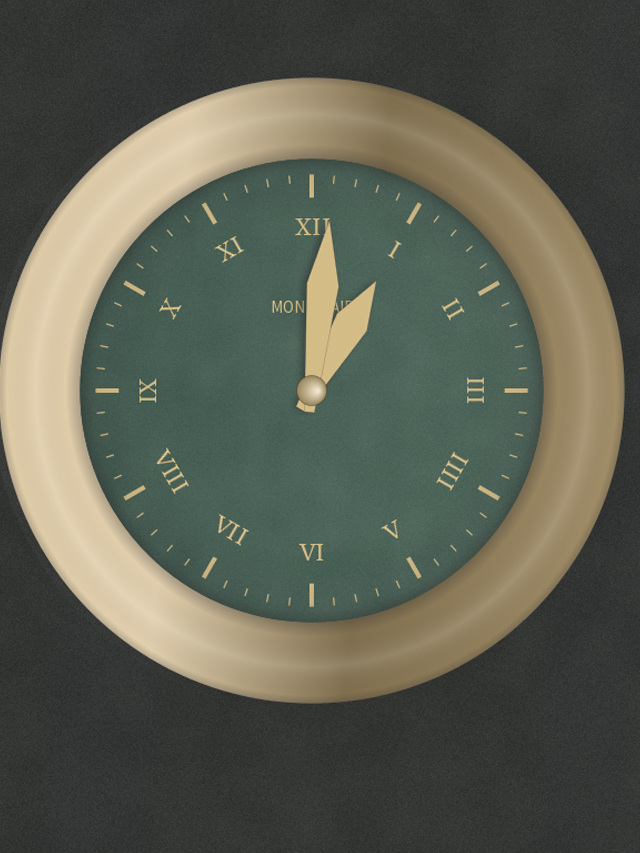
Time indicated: 1:01
